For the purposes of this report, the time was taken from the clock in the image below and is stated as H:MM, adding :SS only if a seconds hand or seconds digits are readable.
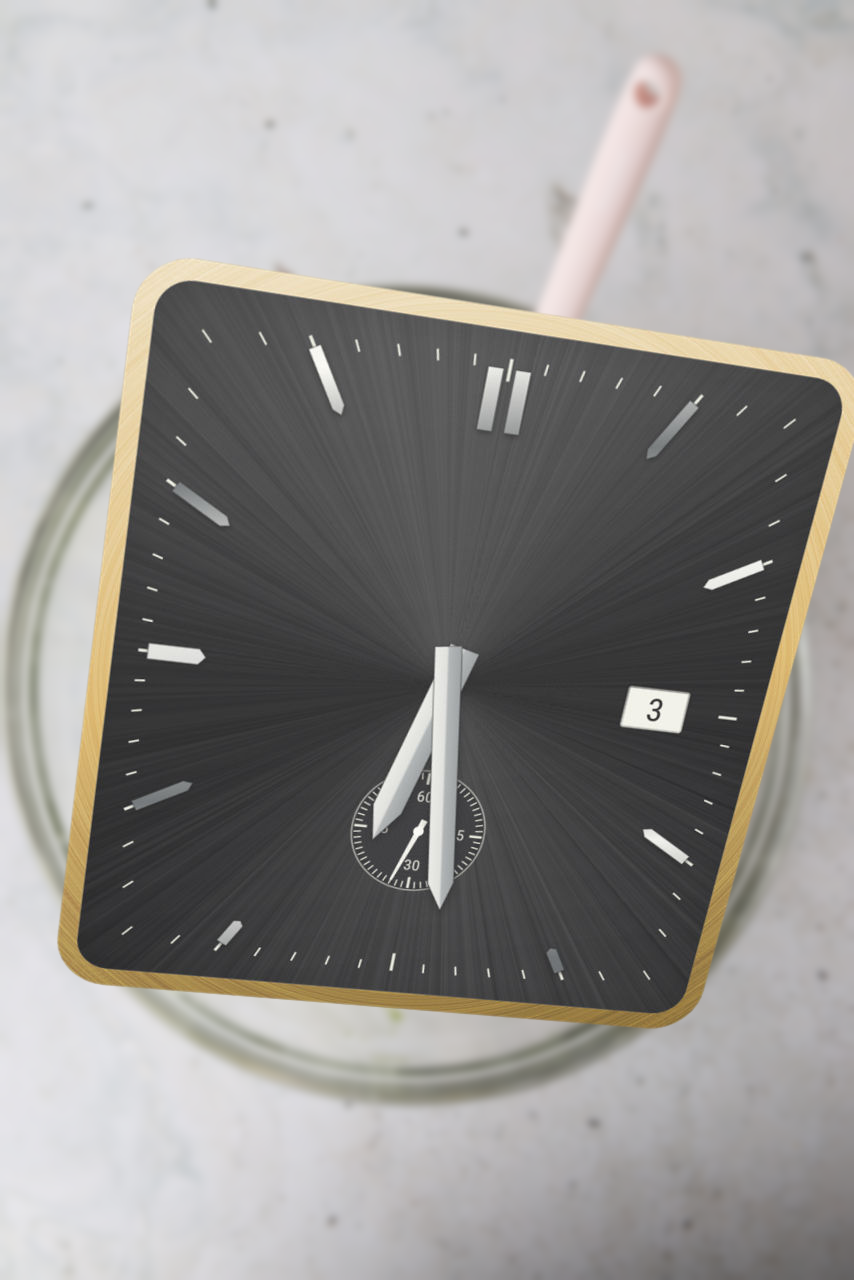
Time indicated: 6:28:33
